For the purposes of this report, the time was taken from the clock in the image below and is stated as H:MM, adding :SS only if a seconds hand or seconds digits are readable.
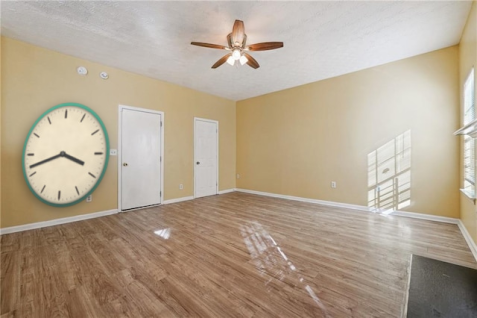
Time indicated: 3:42
